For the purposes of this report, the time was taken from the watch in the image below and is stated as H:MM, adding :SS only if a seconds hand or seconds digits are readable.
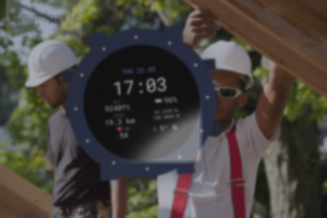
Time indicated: 17:03
